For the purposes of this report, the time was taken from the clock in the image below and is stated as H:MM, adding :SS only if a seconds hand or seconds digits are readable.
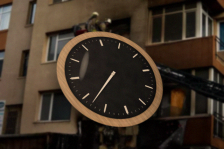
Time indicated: 7:38
